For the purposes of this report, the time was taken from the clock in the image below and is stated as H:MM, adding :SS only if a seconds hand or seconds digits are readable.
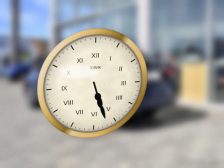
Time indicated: 5:27
